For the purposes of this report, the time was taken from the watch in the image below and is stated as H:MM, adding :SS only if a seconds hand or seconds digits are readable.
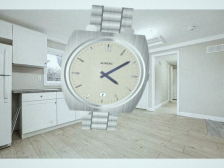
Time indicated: 4:09
